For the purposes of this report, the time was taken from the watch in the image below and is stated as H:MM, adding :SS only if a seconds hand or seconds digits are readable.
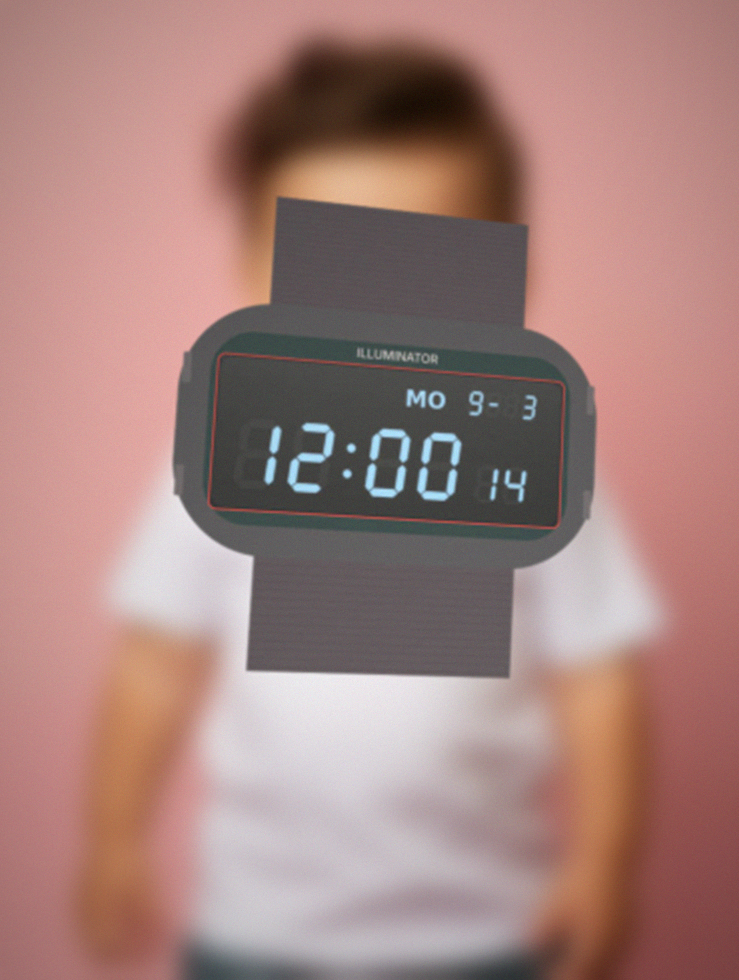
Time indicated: 12:00:14
